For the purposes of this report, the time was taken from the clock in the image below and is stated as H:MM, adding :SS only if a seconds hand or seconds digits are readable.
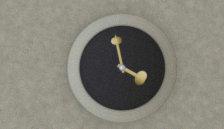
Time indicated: 3:58
